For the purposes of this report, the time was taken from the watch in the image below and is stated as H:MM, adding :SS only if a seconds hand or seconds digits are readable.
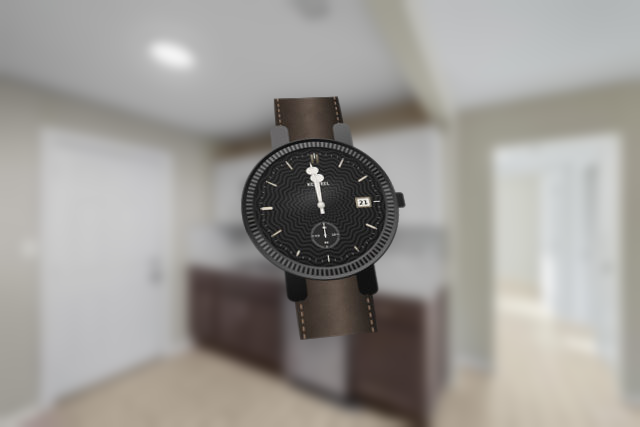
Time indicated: 11:59
